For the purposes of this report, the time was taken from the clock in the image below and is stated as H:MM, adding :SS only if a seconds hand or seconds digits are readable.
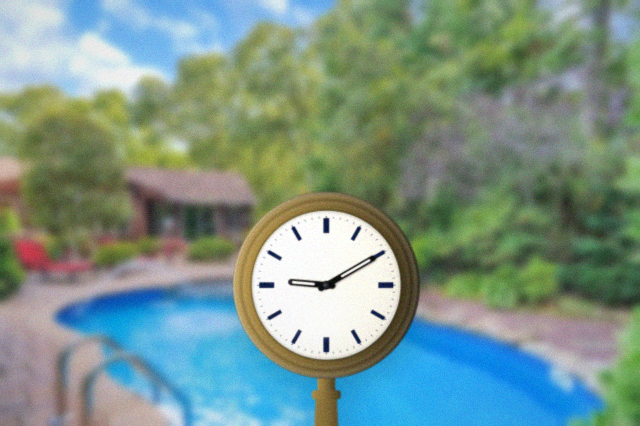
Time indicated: 9:10
